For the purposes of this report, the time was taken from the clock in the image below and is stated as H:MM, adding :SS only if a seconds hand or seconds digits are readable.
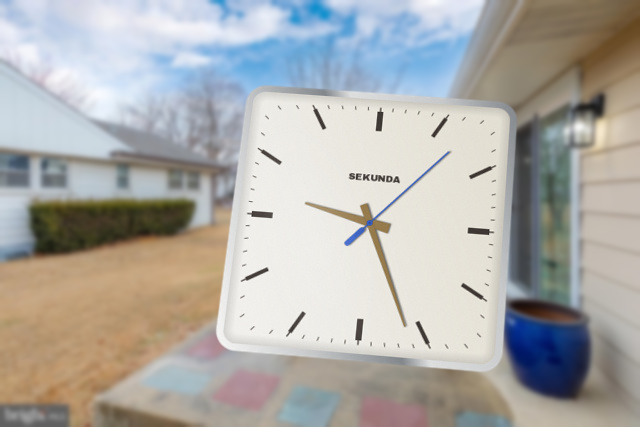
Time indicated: 9:26:07
